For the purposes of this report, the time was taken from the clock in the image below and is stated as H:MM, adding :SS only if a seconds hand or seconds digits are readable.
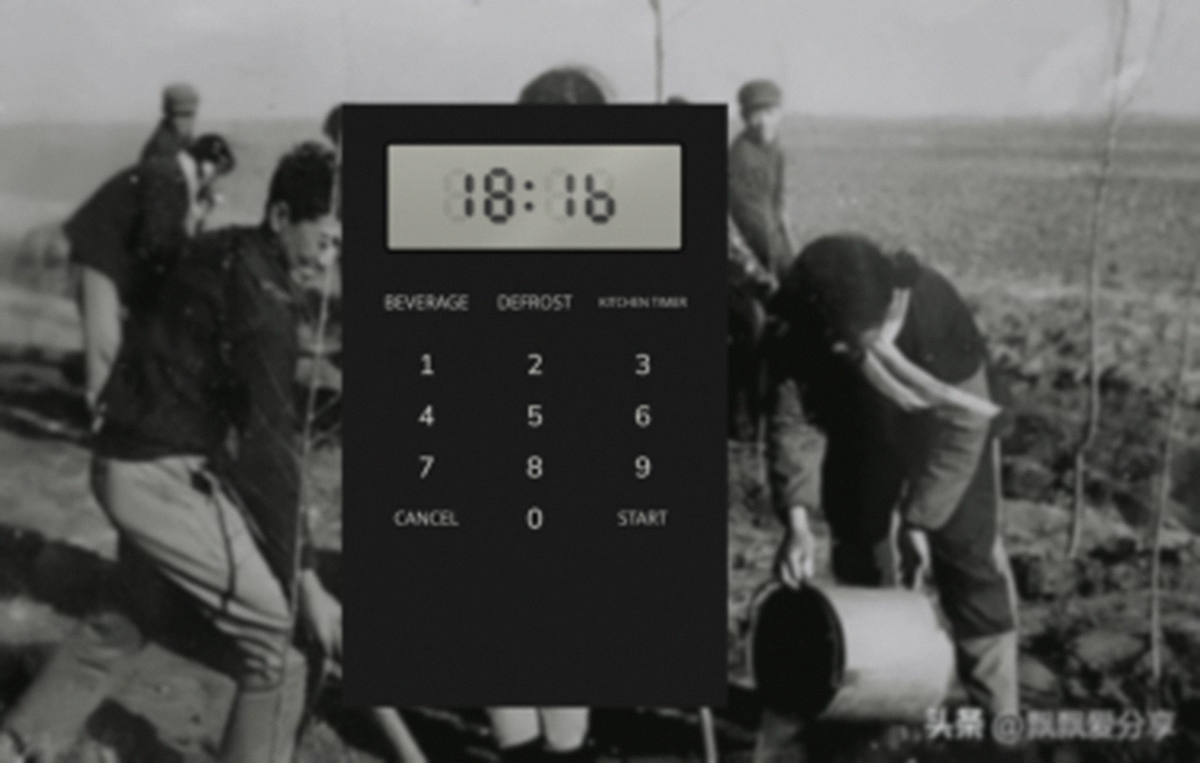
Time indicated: 18:16
